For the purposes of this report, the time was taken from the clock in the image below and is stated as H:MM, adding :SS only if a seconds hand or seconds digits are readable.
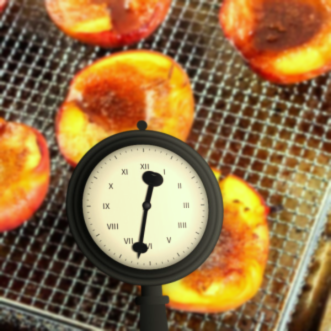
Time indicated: 12:32
